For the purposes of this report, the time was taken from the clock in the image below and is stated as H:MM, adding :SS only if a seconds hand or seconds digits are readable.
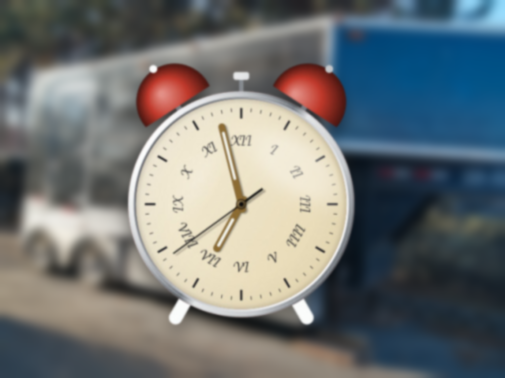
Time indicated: 6:57:39
